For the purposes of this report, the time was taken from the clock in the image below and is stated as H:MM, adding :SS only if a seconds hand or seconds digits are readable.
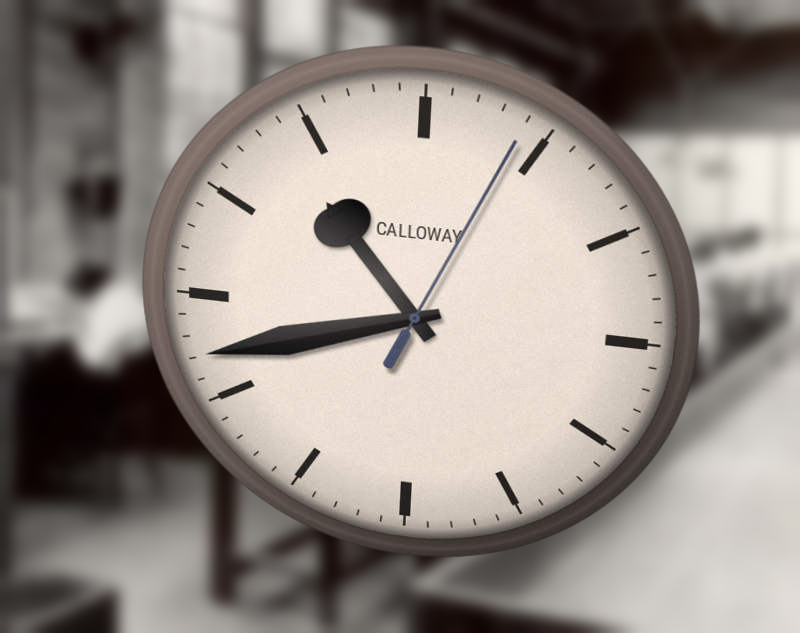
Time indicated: 10:42:04
